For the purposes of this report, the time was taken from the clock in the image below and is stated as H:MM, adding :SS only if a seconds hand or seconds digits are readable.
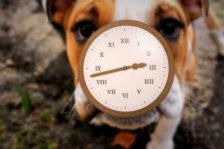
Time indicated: 2:43
